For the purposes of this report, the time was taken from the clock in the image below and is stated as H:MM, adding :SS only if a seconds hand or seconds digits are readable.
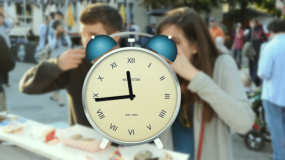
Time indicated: 11:44
